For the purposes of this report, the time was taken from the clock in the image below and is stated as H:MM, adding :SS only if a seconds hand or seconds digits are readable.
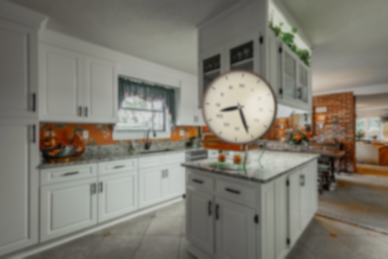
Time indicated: 8:26
